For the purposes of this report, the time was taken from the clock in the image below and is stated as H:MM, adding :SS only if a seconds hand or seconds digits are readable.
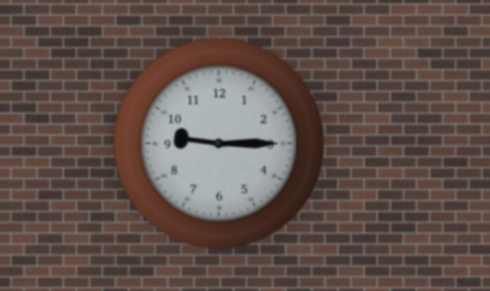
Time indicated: 9:15
